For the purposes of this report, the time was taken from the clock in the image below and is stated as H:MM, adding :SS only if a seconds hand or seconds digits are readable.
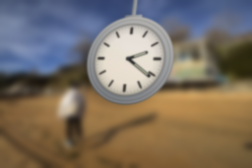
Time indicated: 2:21
